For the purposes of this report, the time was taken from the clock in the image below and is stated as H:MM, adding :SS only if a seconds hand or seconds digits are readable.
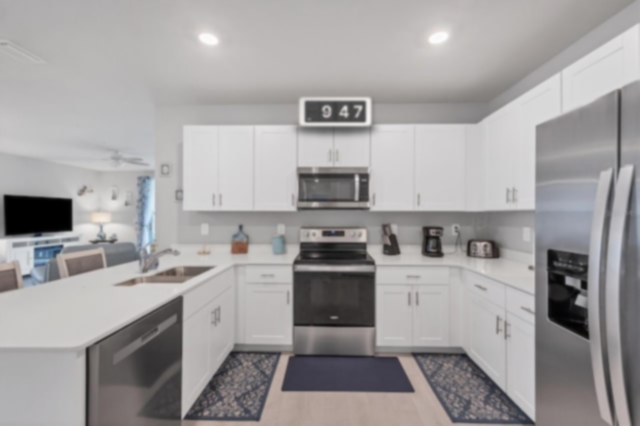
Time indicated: 9:47
